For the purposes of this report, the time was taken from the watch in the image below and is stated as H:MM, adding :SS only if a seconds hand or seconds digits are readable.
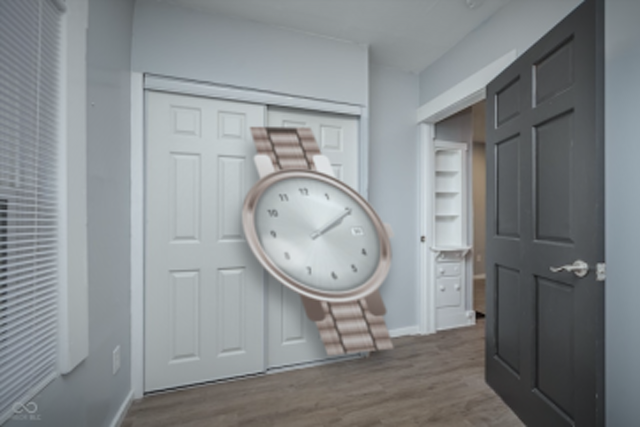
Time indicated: 2:10
